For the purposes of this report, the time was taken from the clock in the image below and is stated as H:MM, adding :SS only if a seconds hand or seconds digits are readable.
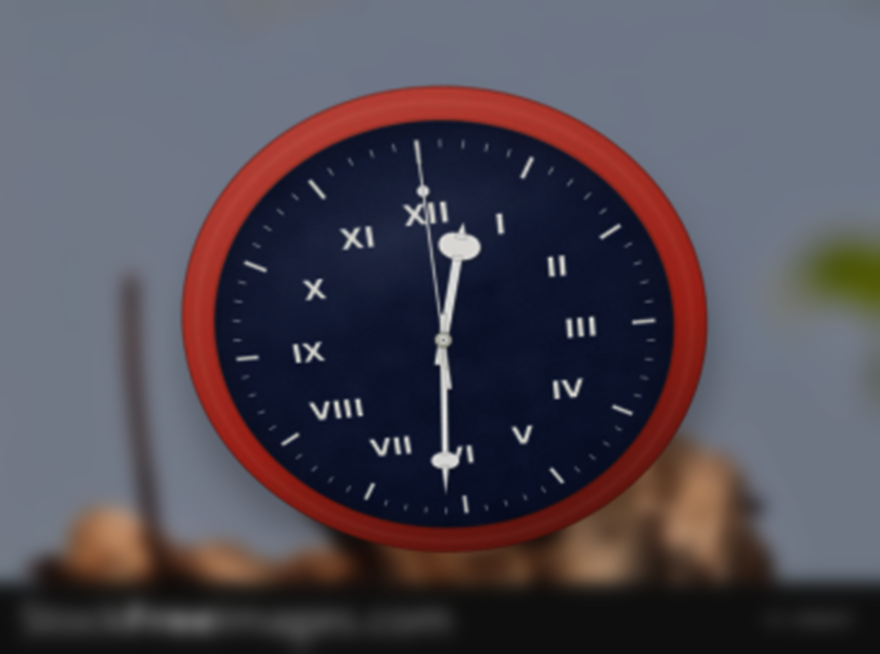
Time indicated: 12:31:00
